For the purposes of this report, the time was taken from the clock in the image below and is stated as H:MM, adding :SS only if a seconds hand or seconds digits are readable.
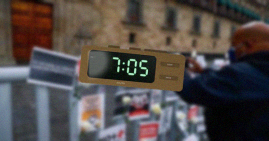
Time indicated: 7:05
